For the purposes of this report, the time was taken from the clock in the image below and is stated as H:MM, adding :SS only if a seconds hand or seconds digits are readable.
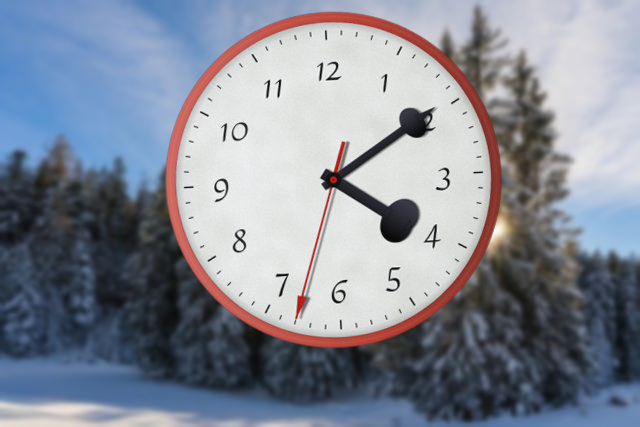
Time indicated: 4:09:33
